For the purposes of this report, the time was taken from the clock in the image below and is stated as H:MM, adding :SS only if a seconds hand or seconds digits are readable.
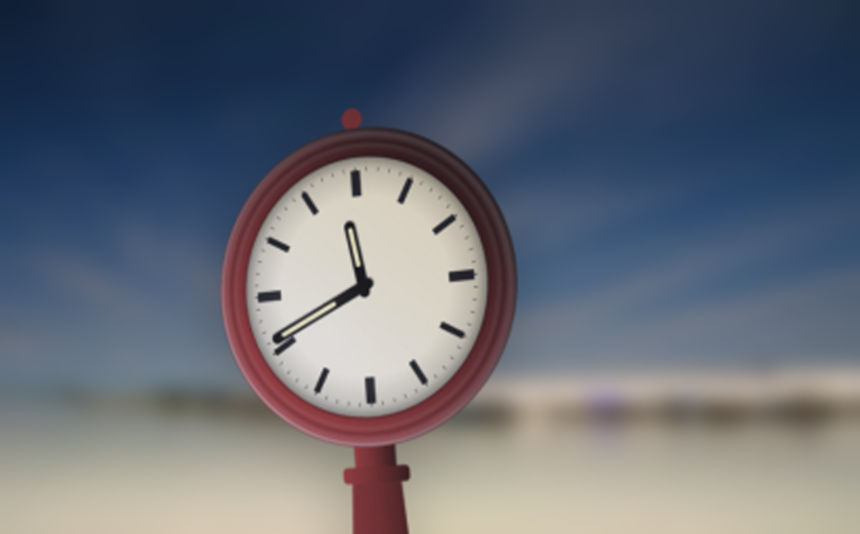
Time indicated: 11:41
